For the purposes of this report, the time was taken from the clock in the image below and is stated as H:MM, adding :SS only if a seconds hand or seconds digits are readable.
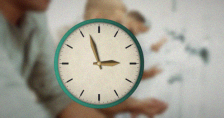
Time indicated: 2:57
